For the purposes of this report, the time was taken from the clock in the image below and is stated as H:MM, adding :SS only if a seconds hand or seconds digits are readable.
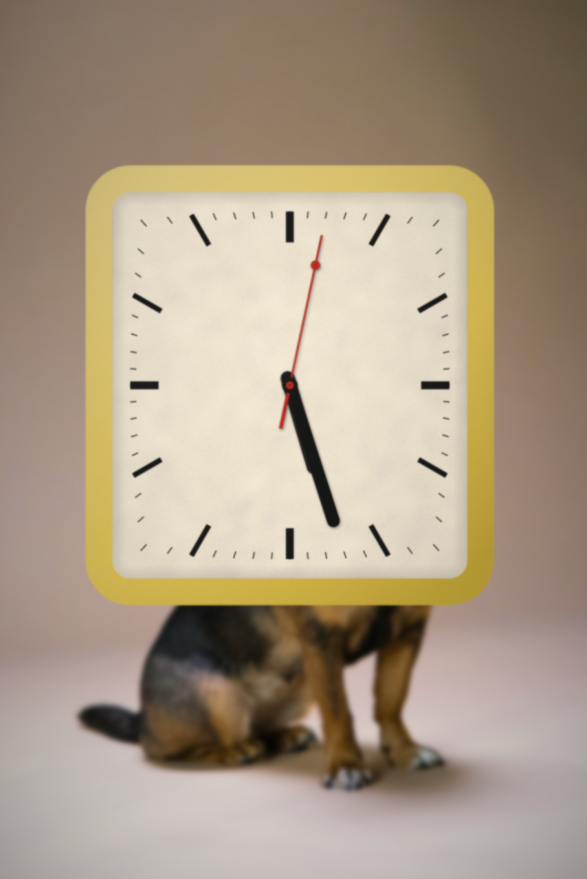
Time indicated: 5:27:02
